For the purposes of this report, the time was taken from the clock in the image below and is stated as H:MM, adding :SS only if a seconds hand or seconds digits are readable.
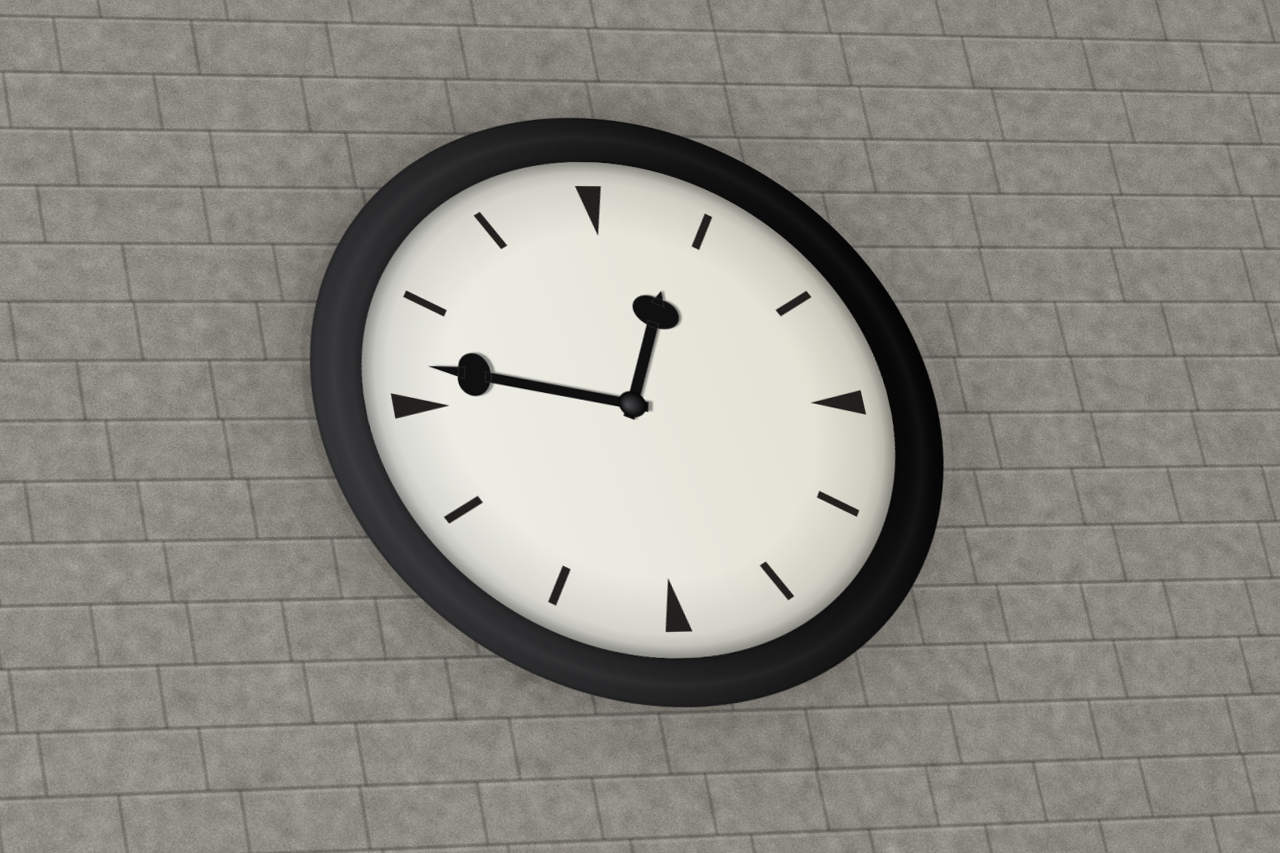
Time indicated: 12:47
